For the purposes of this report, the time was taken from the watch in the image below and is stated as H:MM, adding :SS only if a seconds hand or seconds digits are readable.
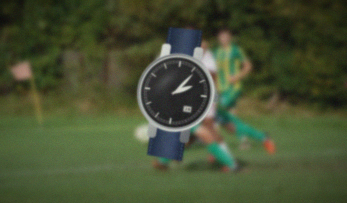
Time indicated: 2:06
